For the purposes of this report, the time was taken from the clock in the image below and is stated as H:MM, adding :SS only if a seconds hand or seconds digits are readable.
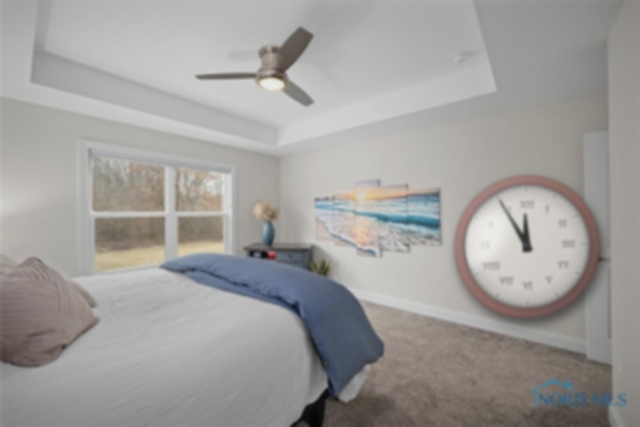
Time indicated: 11:55
